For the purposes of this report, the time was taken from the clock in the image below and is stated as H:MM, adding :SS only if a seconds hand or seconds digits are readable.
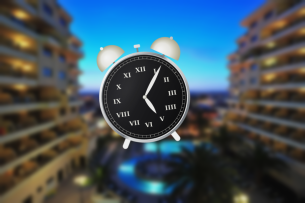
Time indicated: 5:06
